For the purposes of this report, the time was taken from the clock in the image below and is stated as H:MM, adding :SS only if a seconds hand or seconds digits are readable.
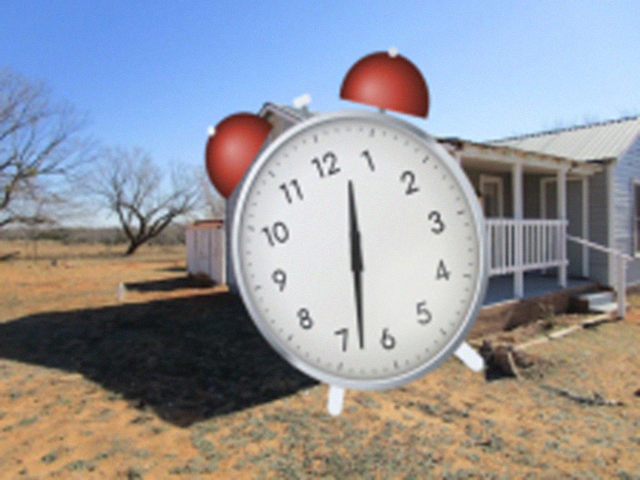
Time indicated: 12:33
